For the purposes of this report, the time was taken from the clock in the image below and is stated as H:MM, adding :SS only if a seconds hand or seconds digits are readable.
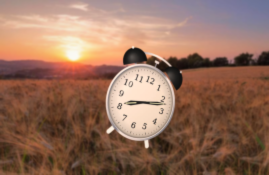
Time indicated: 8:12
